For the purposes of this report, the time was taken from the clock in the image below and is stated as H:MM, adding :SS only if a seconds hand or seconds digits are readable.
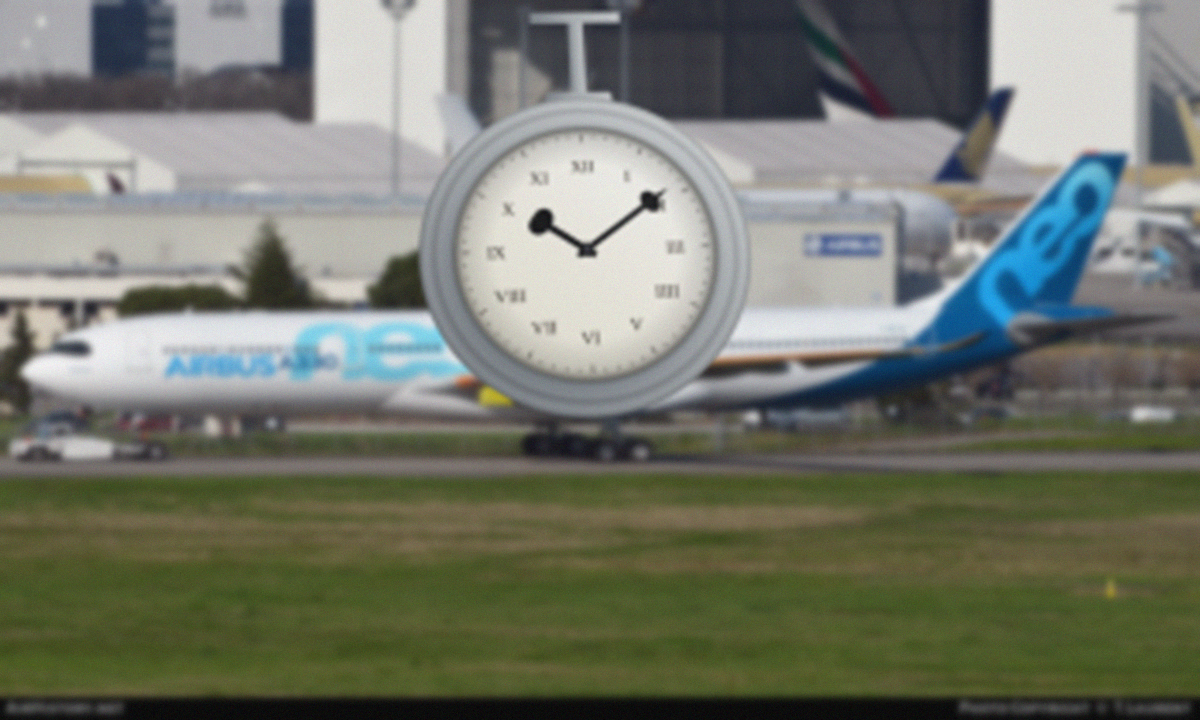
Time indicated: 10:09
